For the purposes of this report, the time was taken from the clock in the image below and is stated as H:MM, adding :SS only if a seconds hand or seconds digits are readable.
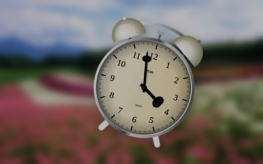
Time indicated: 3:58
